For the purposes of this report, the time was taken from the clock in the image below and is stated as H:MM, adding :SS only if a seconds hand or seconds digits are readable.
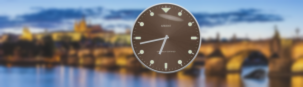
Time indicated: 6:43
